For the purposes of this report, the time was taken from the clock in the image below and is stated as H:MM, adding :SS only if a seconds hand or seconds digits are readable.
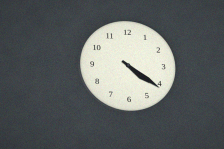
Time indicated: 4:21
